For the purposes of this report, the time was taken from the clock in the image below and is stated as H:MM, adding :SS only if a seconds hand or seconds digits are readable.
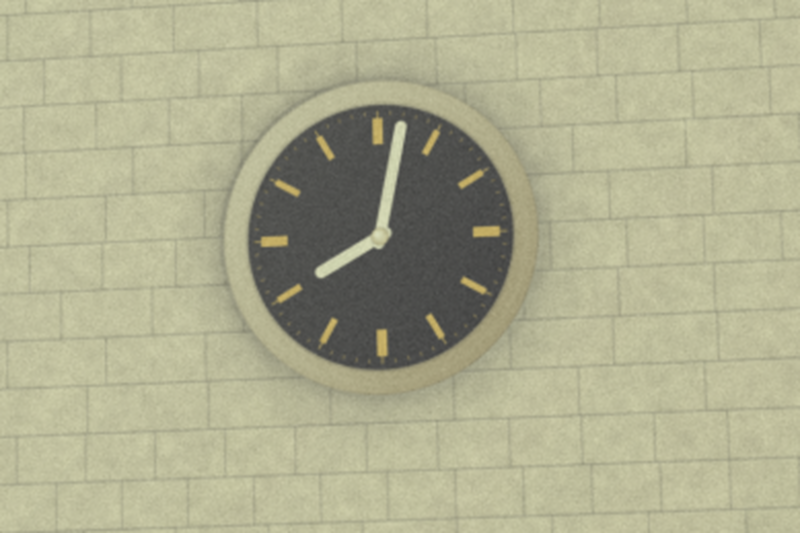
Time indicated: 8:02
